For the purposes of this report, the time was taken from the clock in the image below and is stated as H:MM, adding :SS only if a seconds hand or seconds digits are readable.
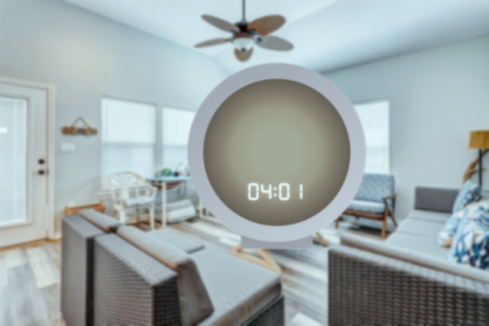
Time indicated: 4:01
